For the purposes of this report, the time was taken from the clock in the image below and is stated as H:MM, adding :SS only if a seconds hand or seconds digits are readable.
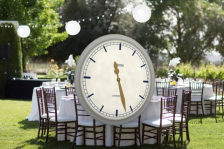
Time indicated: 11:27
